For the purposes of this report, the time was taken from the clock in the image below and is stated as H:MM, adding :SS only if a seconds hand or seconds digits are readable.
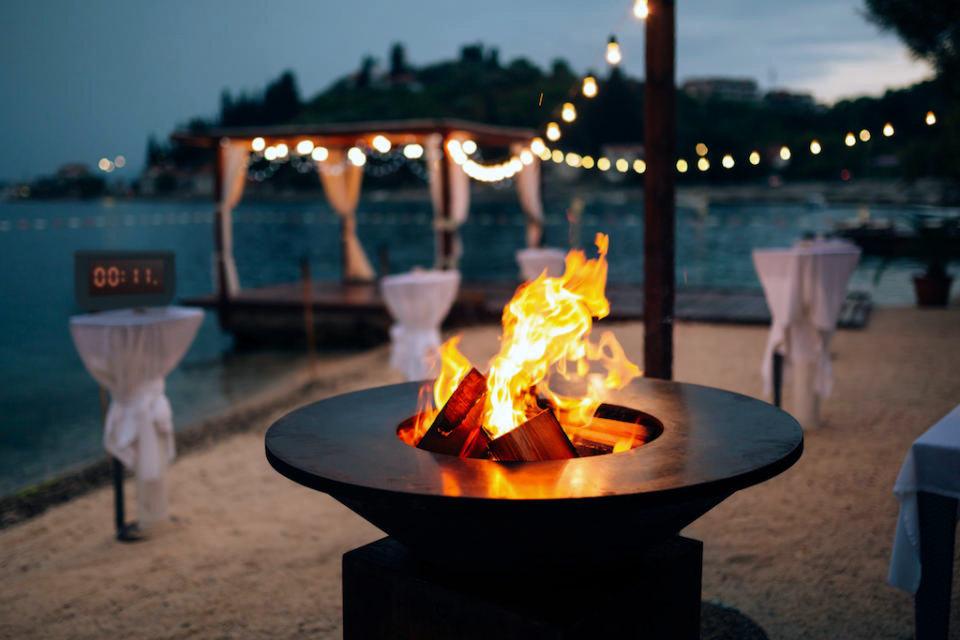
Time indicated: 0:11
